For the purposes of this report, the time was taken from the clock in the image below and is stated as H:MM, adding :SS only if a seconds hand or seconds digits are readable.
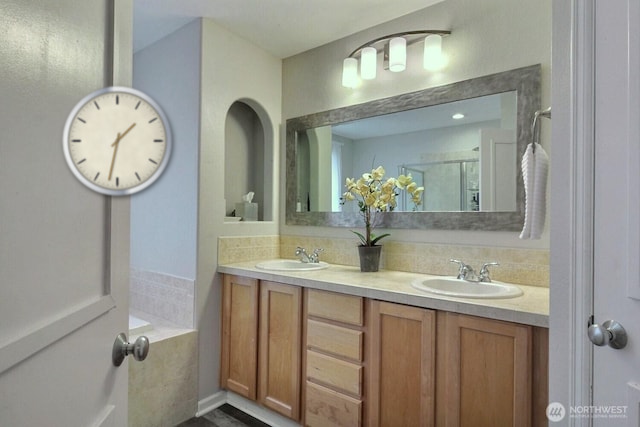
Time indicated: 1:32
